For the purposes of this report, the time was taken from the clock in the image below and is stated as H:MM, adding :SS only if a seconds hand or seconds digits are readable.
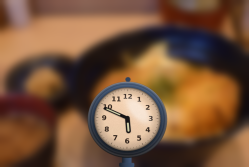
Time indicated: 5:49
